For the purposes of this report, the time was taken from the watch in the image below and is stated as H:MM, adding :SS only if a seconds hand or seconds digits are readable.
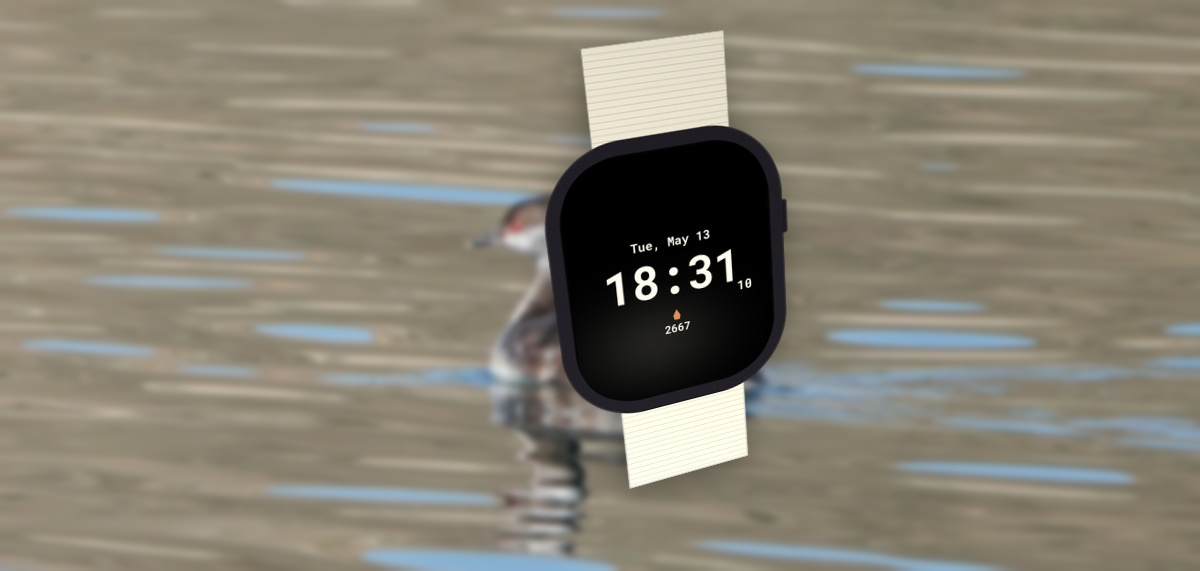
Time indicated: 18:31:10
